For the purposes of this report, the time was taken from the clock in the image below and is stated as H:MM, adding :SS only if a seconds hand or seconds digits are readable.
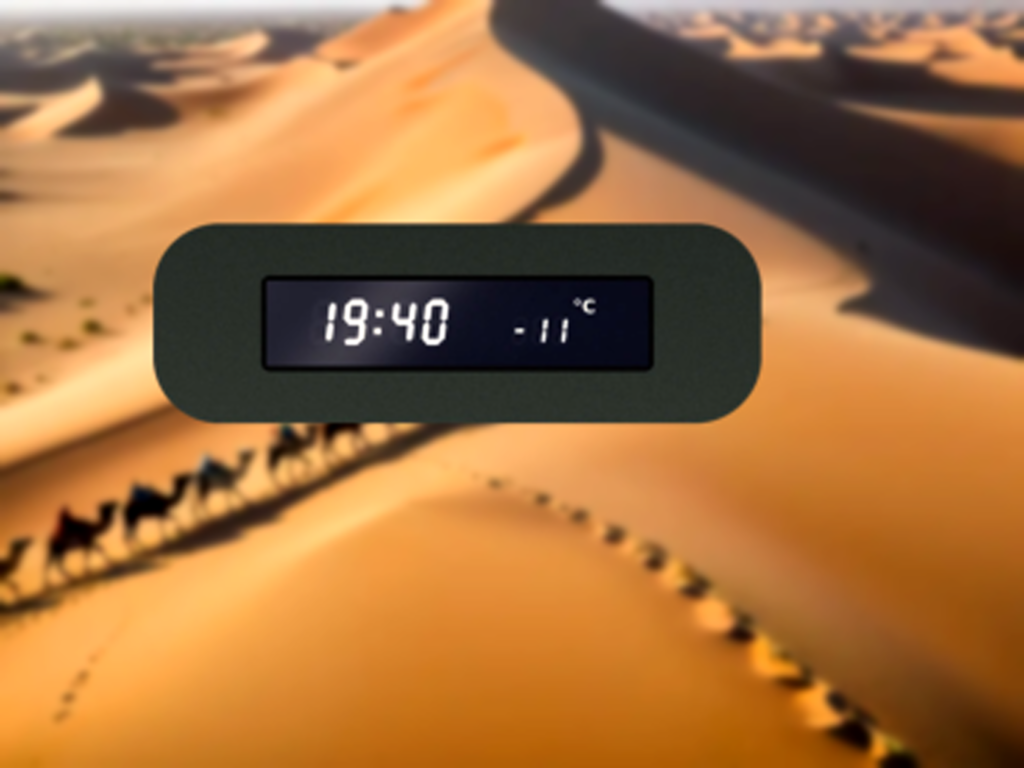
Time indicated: 19:40
